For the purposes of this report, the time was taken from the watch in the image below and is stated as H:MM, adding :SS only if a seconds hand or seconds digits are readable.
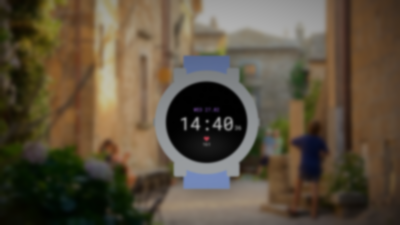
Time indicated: 14:40
